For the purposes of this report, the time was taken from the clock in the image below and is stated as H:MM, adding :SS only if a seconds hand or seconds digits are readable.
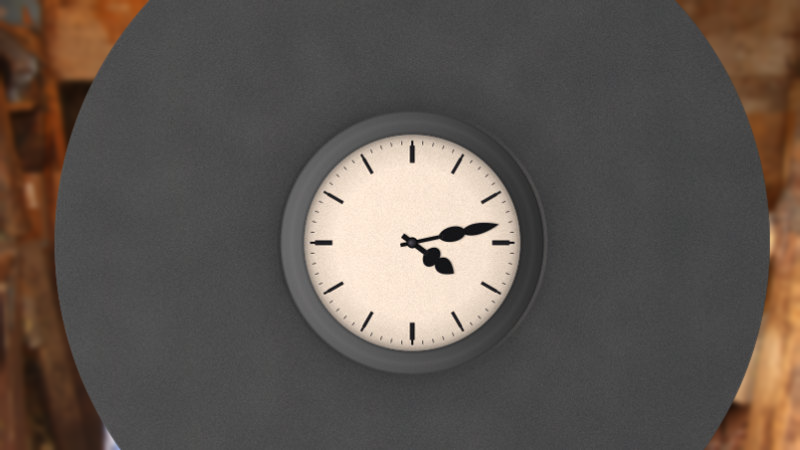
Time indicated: 4:13
